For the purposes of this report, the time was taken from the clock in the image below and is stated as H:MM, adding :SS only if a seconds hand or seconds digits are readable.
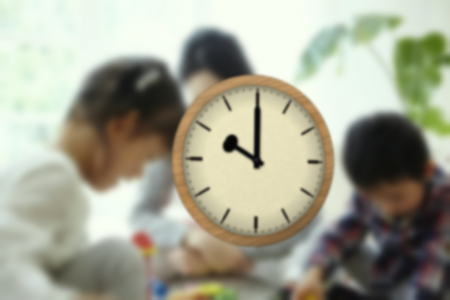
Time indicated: 10:00
